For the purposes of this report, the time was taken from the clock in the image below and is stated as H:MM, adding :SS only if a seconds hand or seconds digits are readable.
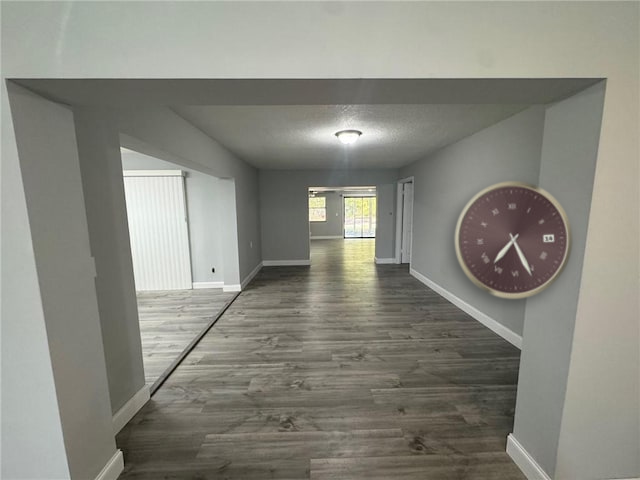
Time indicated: 7:26
